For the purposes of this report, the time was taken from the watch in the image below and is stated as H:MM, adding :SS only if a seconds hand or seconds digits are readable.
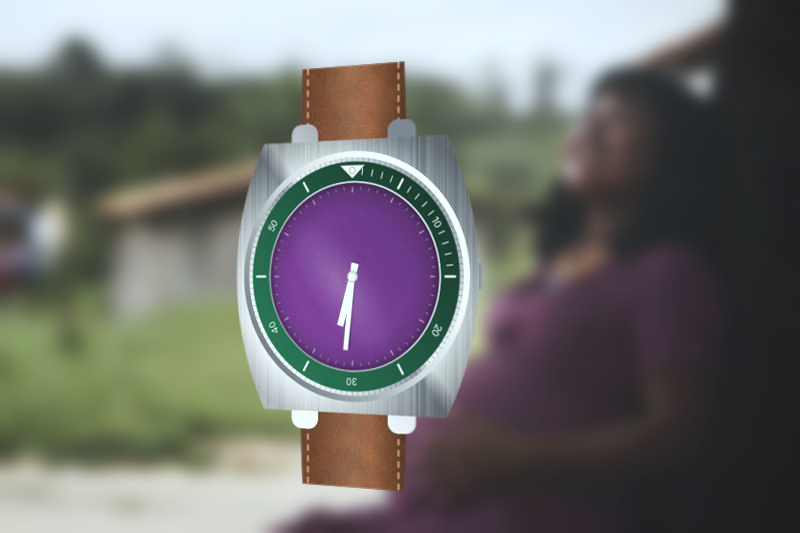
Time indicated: 6:31
